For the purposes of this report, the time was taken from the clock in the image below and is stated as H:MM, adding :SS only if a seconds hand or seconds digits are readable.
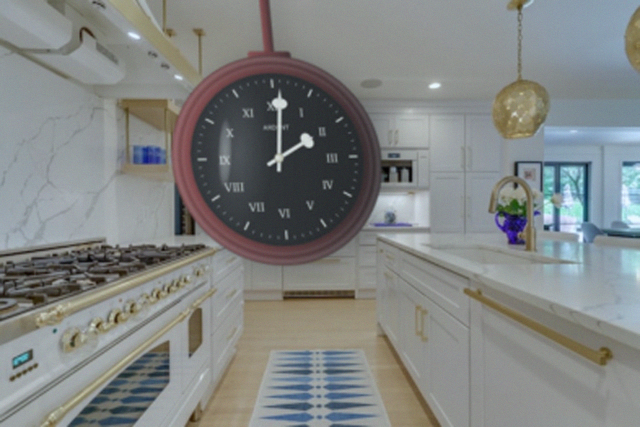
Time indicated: 2:01
